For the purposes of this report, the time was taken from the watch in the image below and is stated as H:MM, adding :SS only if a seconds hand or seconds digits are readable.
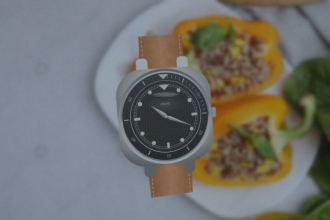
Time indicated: 10:19
